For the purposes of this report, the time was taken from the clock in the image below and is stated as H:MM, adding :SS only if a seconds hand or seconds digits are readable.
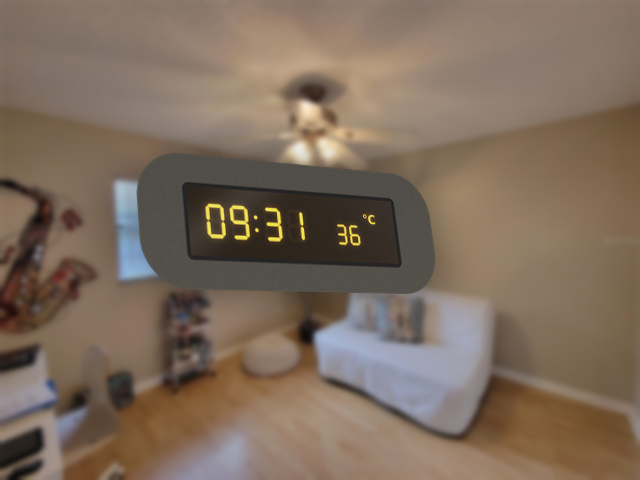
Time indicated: 9:31
